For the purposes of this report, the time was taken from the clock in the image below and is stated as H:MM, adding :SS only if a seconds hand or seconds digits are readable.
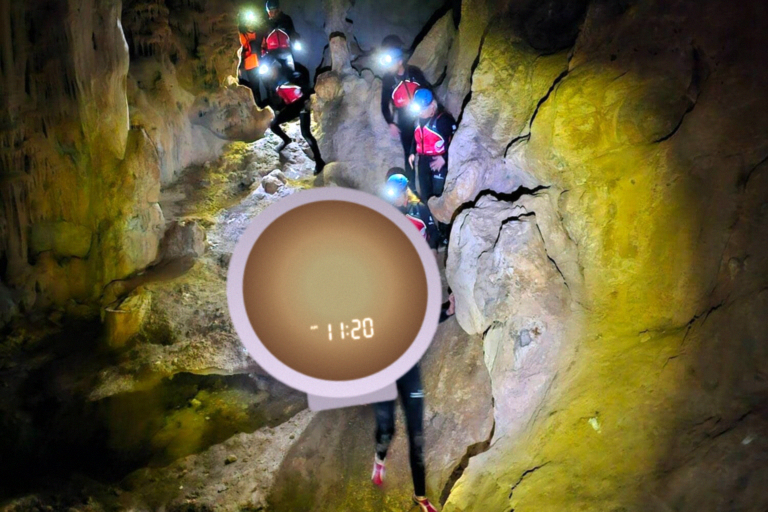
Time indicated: 11:20
